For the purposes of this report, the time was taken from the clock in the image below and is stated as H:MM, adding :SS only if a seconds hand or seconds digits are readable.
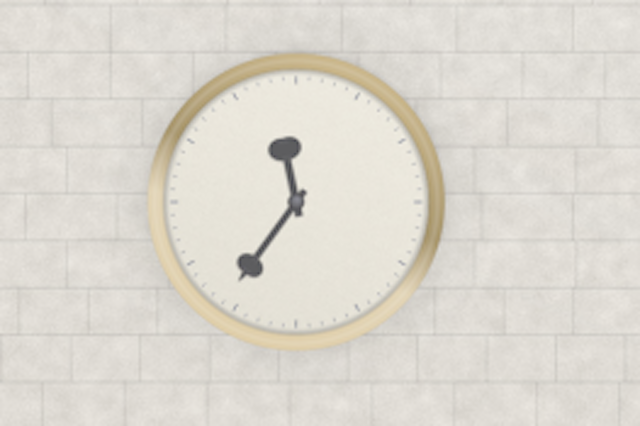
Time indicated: 11:36
